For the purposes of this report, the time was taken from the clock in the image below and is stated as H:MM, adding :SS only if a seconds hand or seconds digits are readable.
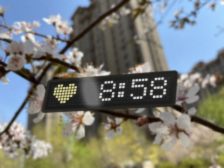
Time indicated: 8:58
